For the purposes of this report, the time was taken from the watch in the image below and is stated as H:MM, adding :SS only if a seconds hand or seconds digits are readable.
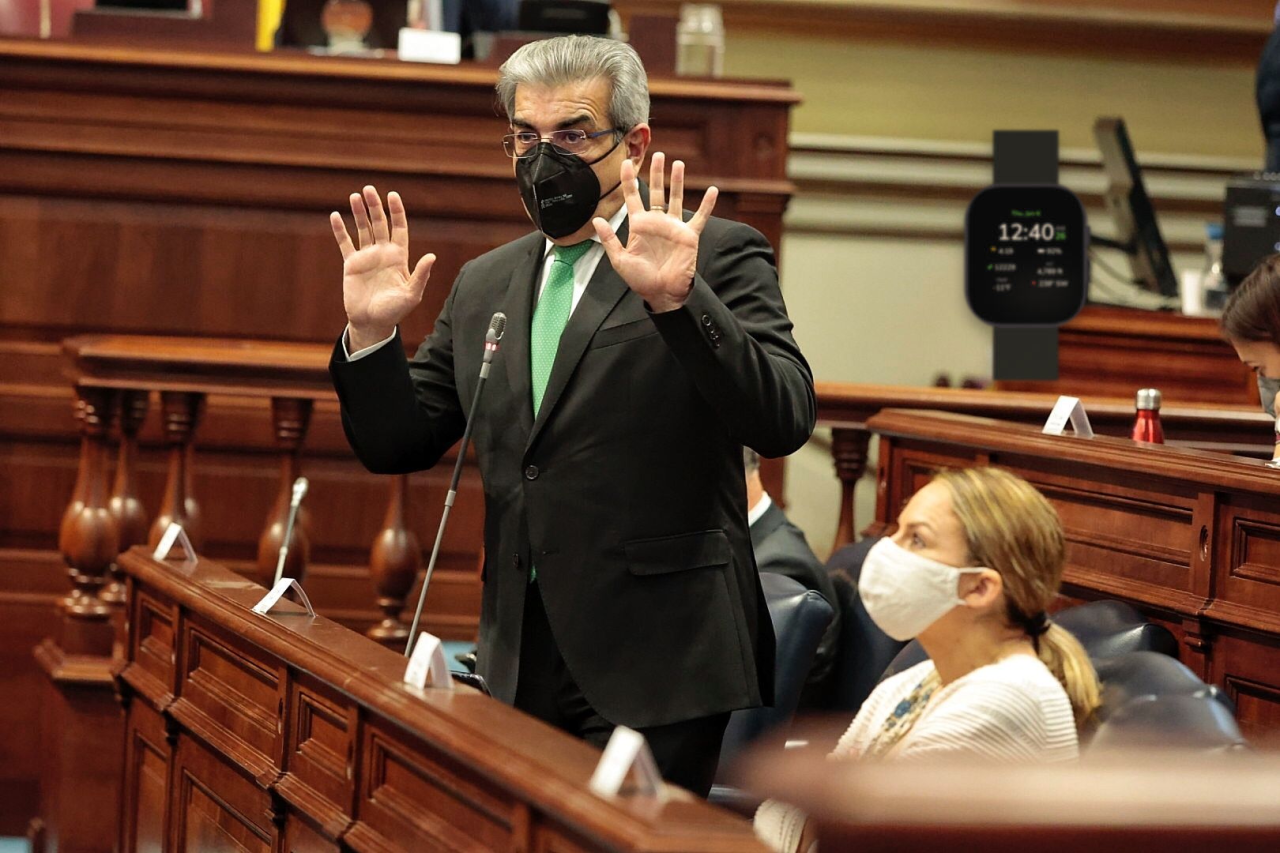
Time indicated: 12:40
